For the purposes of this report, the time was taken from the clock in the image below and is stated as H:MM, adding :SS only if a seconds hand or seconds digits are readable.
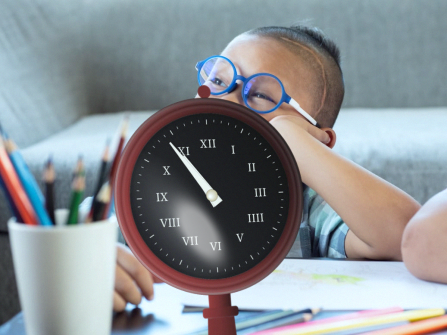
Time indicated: 10:54
